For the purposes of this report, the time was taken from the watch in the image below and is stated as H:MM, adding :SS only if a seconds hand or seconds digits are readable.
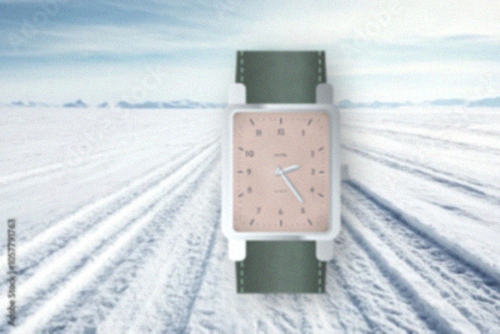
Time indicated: 2:24
